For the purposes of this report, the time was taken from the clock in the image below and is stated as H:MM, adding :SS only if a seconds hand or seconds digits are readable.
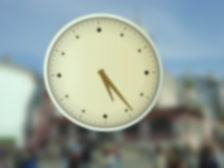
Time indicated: 5:24
